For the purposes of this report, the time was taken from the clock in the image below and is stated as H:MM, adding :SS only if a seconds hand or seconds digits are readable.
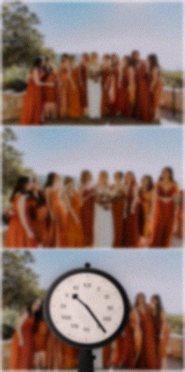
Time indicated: 10:24
